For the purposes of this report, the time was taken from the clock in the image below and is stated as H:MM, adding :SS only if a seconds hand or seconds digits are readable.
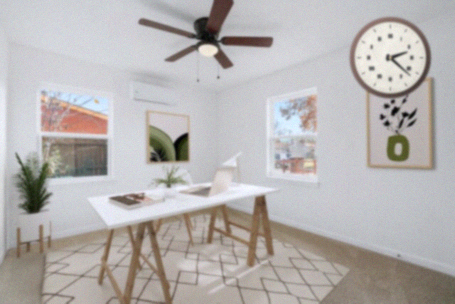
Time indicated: 2:22
